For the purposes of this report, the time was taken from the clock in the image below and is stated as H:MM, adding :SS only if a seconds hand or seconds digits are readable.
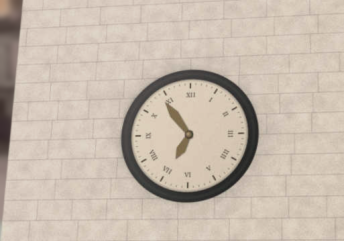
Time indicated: 6:54
